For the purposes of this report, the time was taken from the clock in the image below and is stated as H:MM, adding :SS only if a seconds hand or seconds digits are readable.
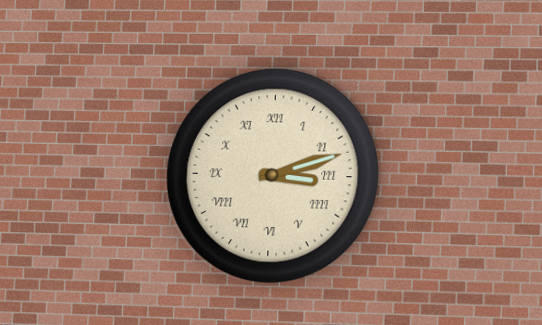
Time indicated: 3:12
